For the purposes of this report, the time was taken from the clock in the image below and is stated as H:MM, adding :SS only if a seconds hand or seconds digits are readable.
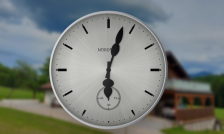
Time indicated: 6:03
